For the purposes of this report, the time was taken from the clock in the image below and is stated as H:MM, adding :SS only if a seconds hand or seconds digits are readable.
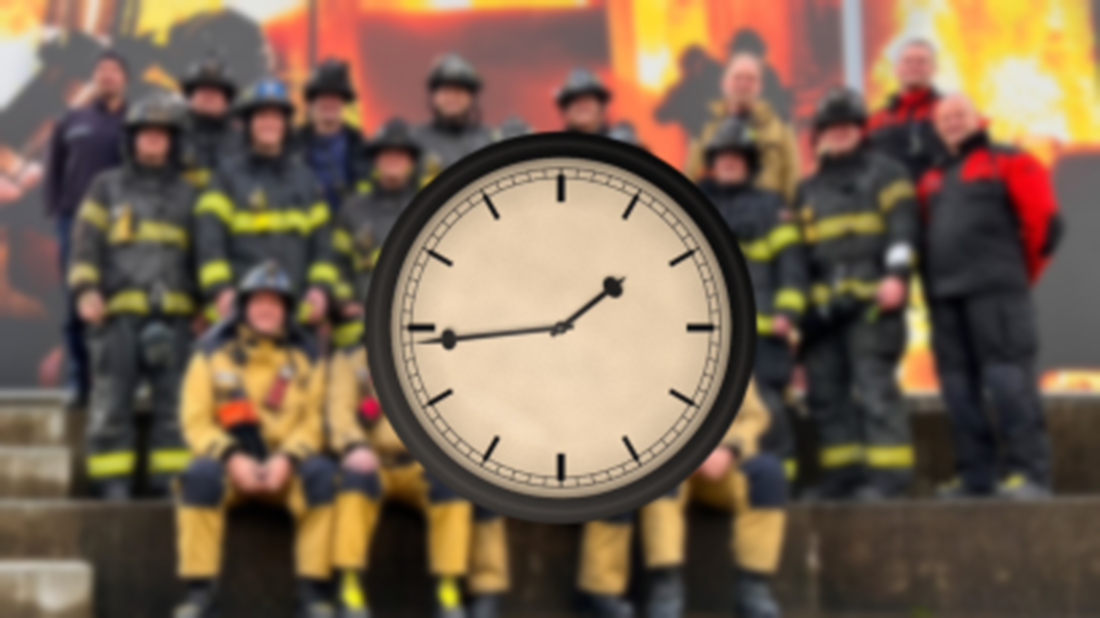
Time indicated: 1:44
